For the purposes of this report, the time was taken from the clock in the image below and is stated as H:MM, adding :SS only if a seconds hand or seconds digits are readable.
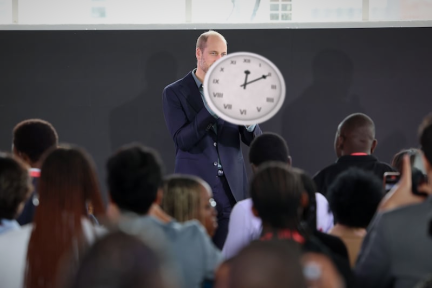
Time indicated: 12:10
